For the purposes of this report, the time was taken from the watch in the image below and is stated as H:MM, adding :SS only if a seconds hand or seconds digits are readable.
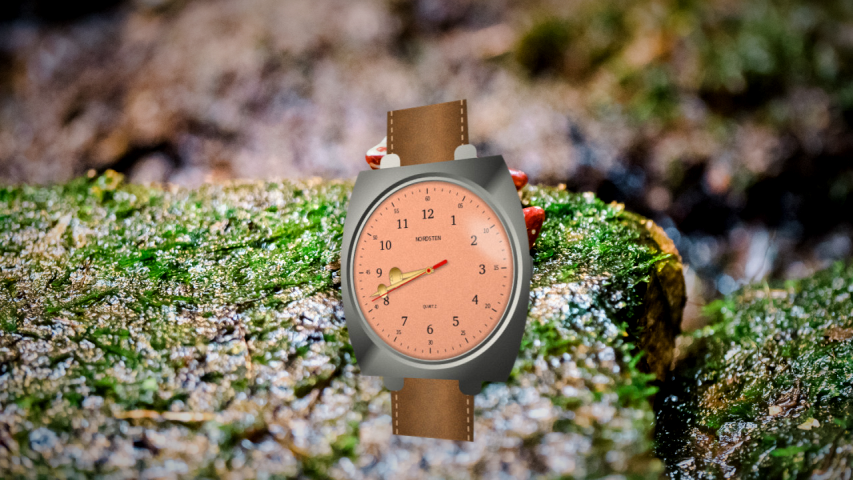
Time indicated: 8:41:41
